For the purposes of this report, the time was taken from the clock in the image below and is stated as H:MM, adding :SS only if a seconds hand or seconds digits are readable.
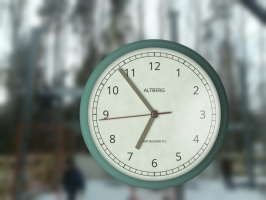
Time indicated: 6:53:44
